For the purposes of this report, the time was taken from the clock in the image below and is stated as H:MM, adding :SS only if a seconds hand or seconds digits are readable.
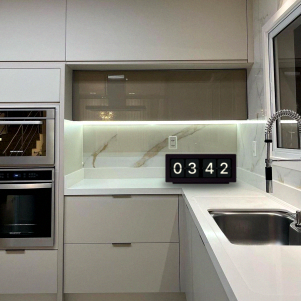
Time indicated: 3:42
